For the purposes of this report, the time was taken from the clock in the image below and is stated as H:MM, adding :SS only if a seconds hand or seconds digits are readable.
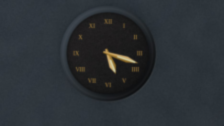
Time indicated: 5:18
